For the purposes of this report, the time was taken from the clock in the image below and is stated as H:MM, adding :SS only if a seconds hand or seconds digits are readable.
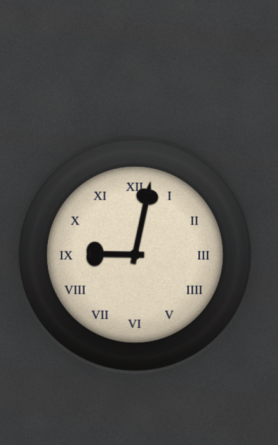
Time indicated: 9:02
